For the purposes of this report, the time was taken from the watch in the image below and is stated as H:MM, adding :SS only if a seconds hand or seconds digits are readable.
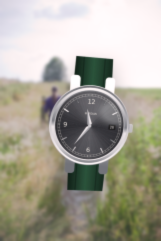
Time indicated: 11:36
